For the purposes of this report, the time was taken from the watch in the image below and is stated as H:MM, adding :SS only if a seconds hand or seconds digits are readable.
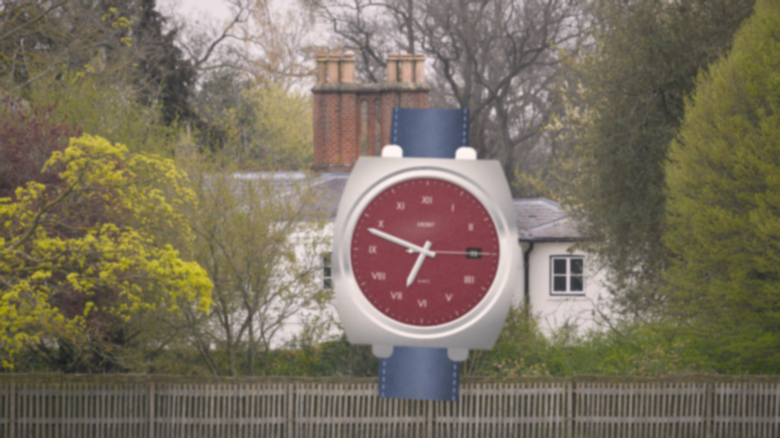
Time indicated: 6:48:15
